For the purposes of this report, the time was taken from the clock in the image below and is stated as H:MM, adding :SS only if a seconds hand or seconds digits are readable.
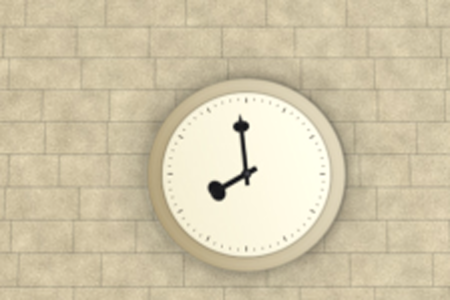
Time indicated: 7:59
